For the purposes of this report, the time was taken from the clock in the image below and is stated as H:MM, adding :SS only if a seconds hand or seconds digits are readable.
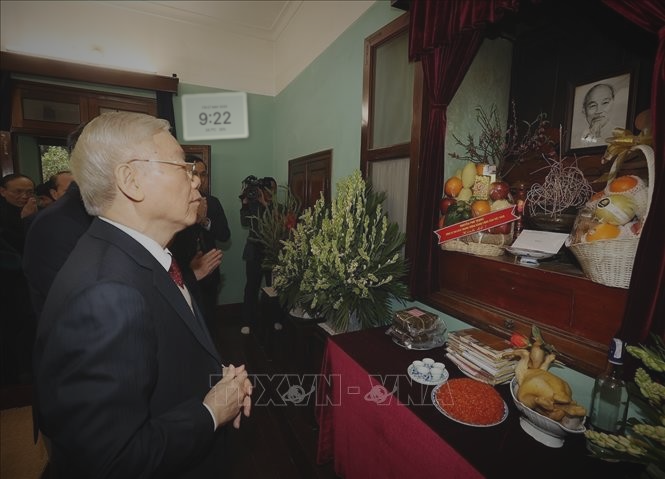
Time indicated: 9:22
